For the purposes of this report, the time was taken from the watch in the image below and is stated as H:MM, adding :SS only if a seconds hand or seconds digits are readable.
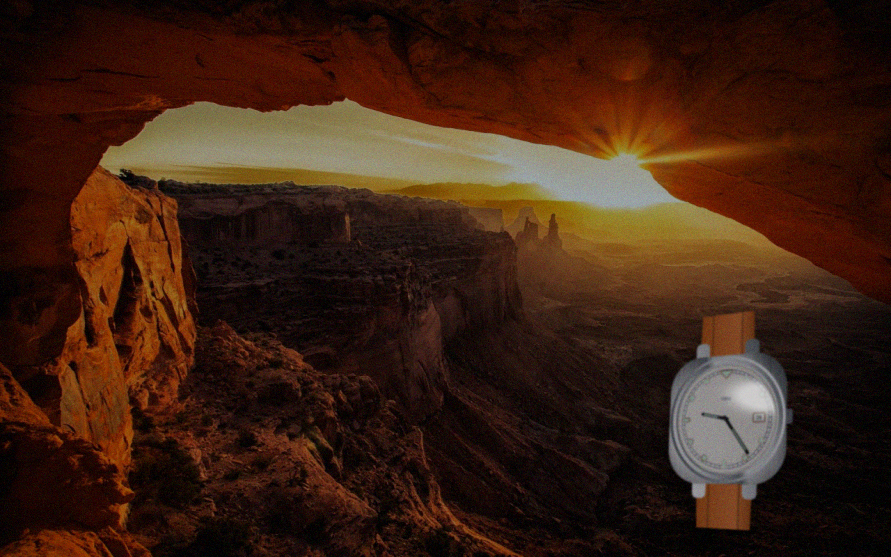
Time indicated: 9:24
